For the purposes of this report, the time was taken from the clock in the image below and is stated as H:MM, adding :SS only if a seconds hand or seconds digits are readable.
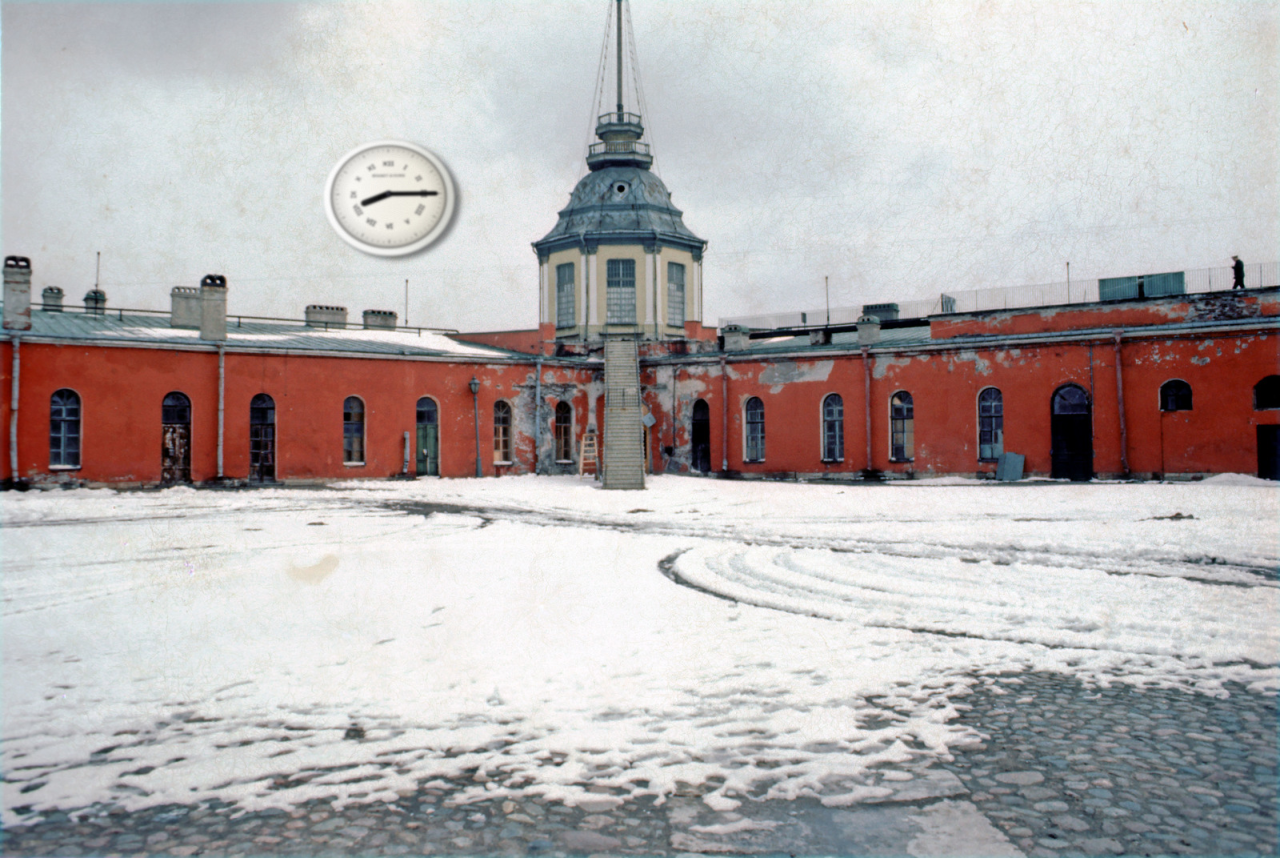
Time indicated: 8:15
